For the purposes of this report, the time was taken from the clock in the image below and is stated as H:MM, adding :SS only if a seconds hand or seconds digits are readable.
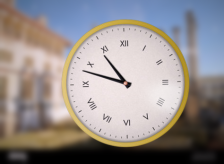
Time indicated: 10:48
